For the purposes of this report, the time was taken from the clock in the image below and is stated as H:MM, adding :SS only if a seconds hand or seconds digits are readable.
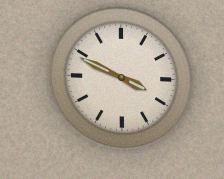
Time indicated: 3:49
